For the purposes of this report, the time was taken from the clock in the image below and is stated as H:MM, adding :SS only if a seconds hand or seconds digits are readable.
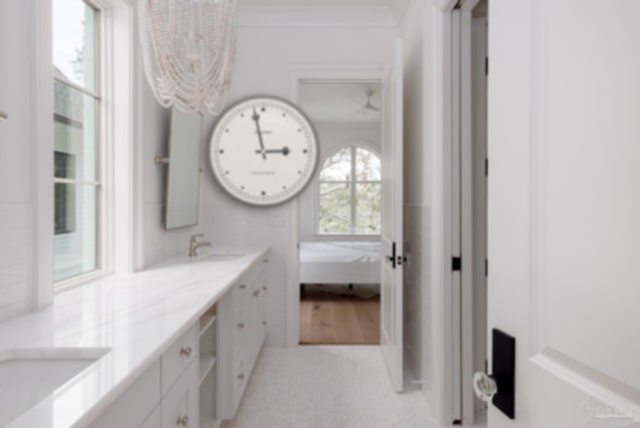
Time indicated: 2:58
